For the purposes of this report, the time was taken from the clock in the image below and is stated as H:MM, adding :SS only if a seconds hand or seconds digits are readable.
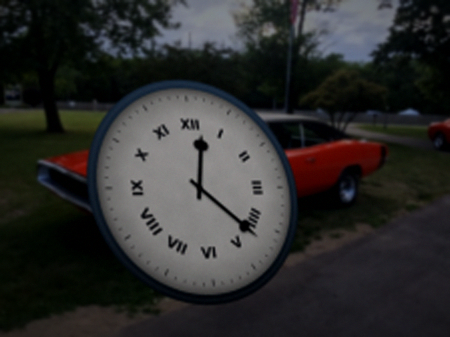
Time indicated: 12:22
